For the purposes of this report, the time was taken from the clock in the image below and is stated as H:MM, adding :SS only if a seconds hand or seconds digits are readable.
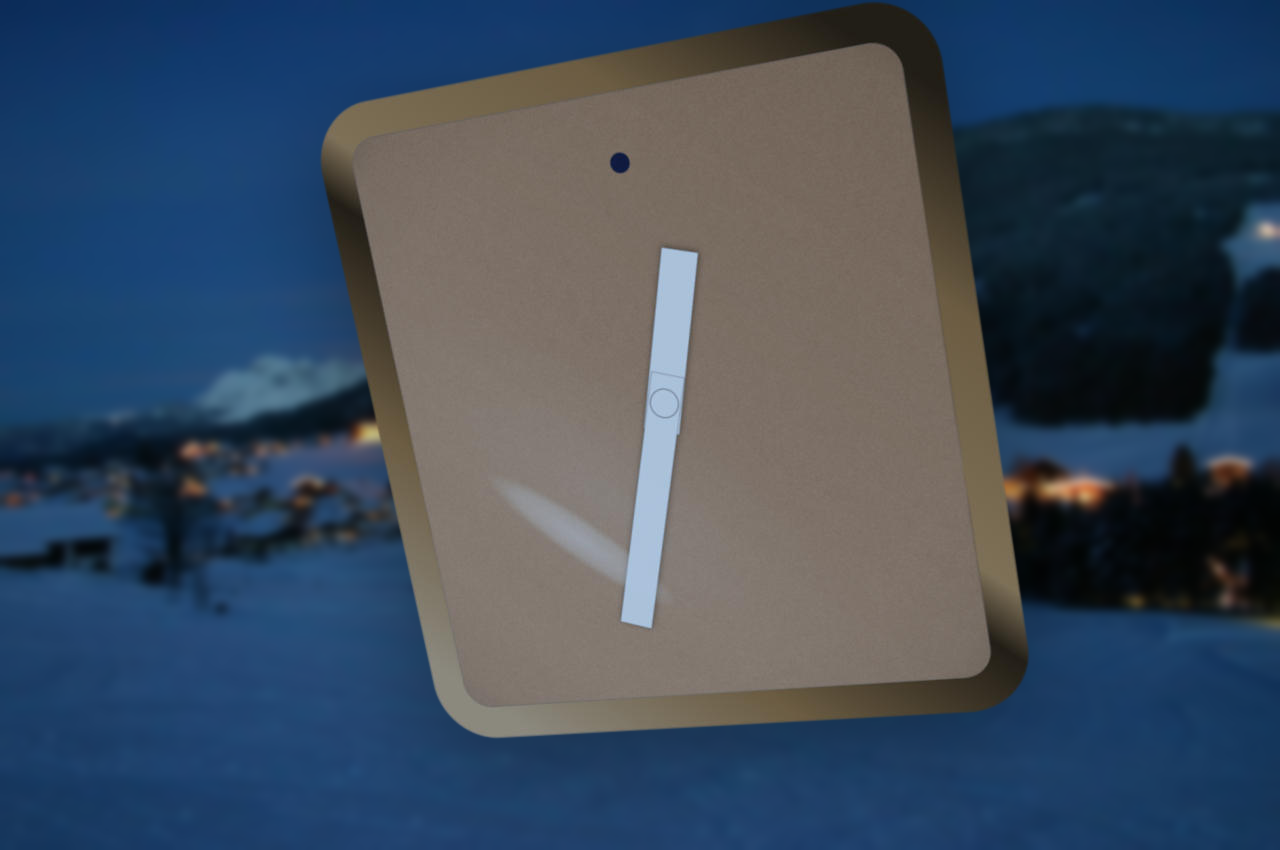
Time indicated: 12:33
